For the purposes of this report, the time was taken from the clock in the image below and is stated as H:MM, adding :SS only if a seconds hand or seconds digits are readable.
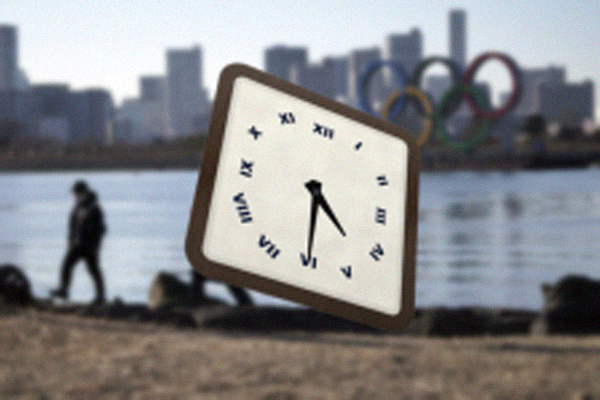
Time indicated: 4:30
